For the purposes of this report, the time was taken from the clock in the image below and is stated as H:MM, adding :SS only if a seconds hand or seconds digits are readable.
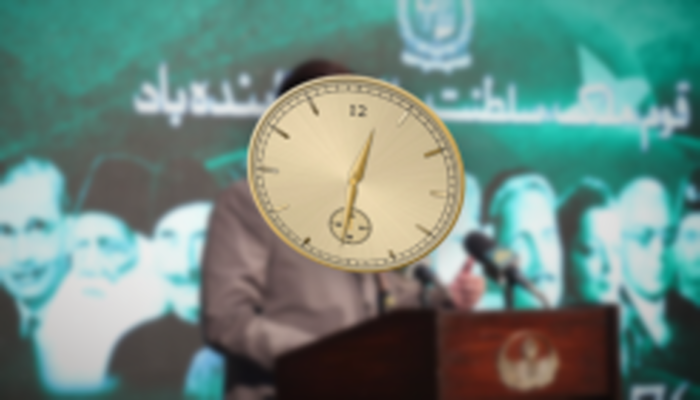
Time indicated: 12:31
